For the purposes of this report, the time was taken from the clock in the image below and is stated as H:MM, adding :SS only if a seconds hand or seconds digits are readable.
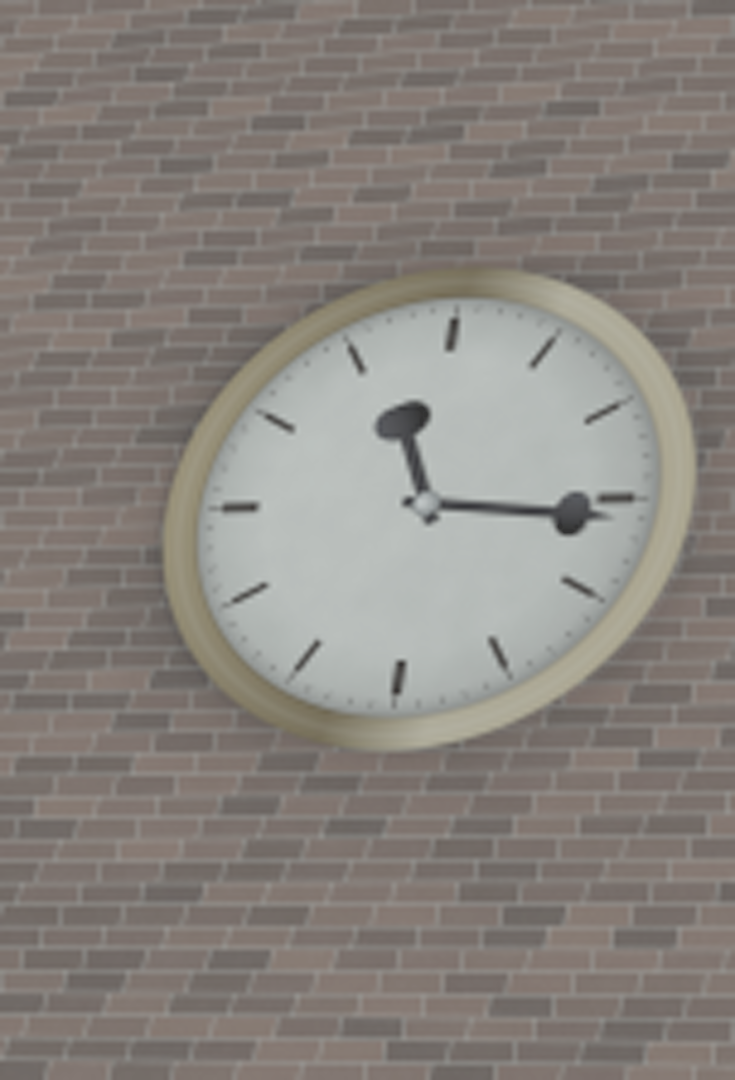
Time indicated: 11:16
